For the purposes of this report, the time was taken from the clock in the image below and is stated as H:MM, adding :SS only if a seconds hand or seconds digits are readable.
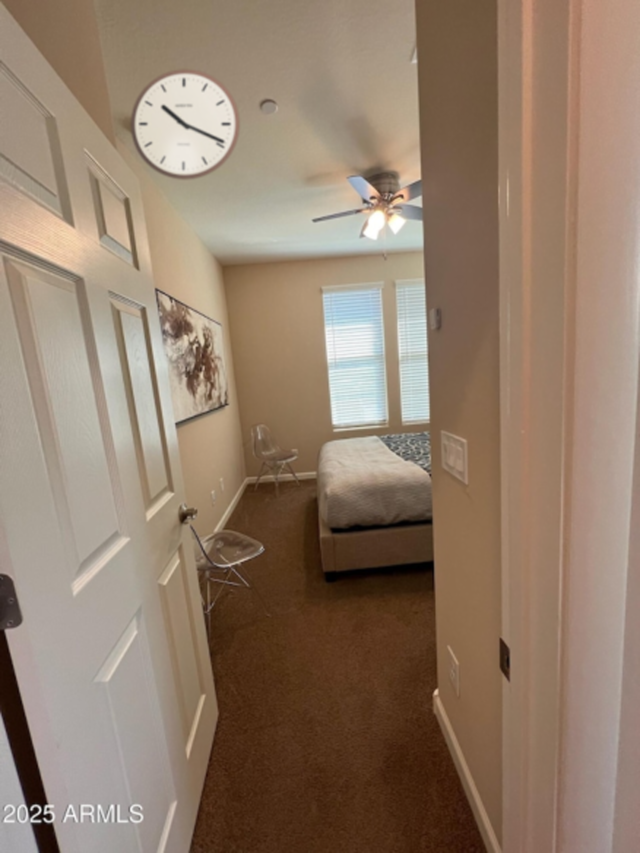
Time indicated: 10:19
